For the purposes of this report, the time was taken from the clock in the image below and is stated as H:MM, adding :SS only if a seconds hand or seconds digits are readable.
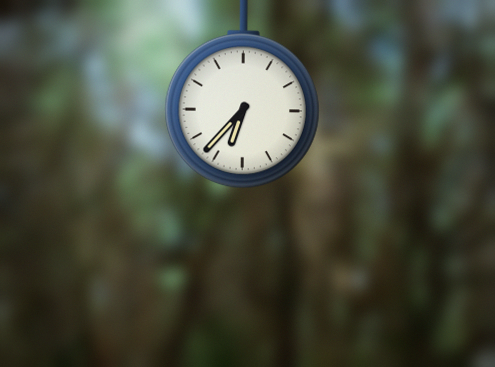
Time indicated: 6:37
